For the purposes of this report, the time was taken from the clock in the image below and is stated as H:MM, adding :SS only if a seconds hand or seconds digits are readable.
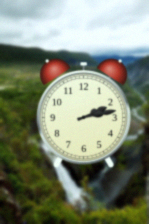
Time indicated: 2:13
